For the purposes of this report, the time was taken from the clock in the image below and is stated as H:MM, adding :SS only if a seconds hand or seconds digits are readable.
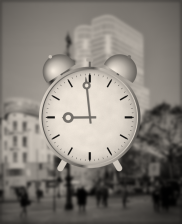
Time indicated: 8:59
